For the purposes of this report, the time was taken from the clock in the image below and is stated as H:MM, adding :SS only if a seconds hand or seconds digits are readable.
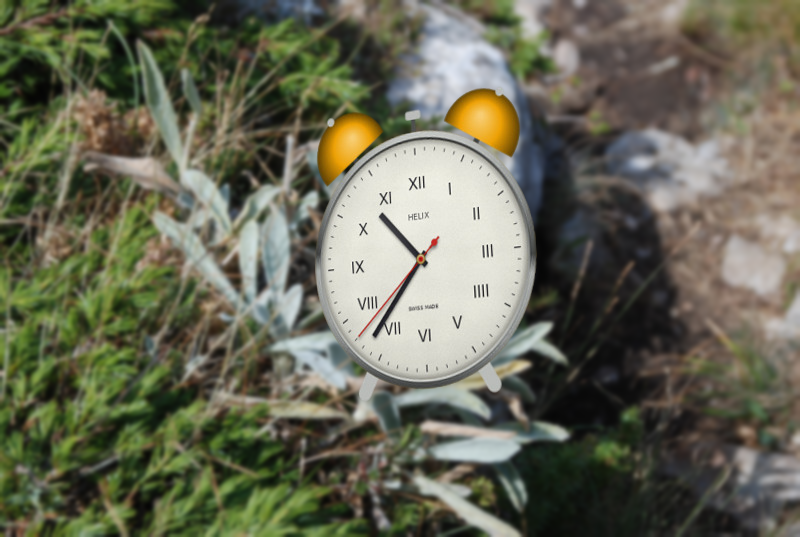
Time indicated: 10:36:38
